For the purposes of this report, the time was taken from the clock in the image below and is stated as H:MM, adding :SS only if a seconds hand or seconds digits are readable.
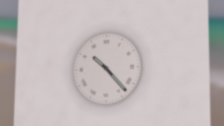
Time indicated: 10:23
